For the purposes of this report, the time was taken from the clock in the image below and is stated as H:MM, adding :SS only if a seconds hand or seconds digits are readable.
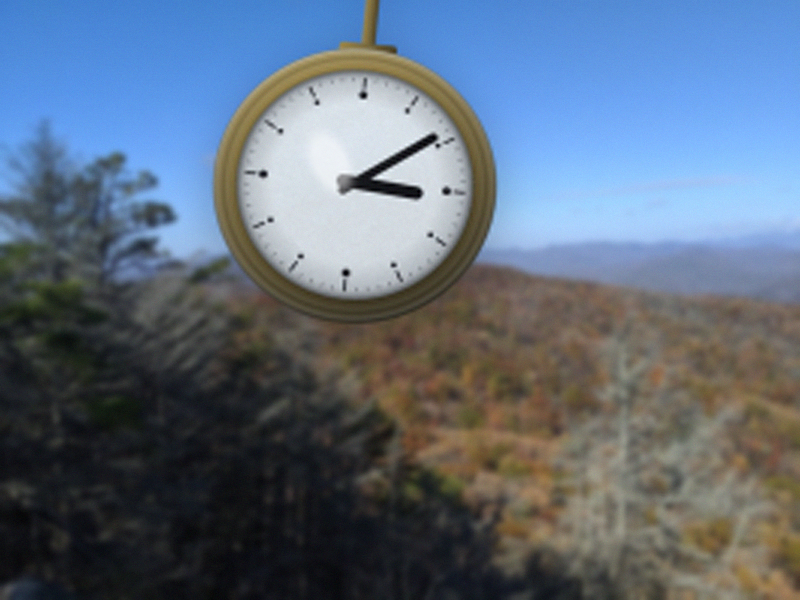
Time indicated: 3:09
